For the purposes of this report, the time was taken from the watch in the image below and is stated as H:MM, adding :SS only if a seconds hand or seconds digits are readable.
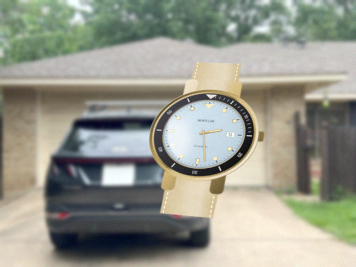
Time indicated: 2:28
